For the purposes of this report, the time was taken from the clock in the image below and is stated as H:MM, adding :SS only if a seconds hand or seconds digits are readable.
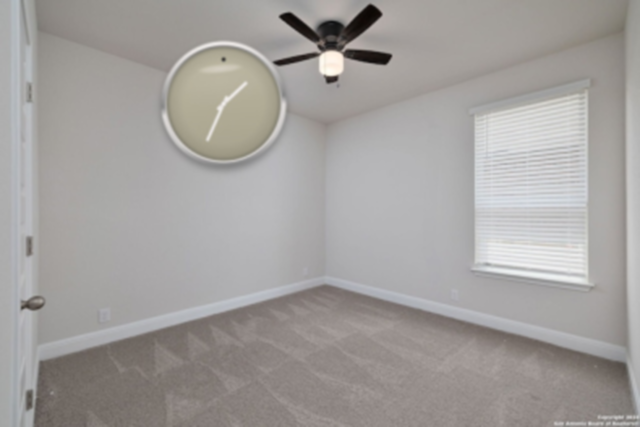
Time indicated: 1:34
